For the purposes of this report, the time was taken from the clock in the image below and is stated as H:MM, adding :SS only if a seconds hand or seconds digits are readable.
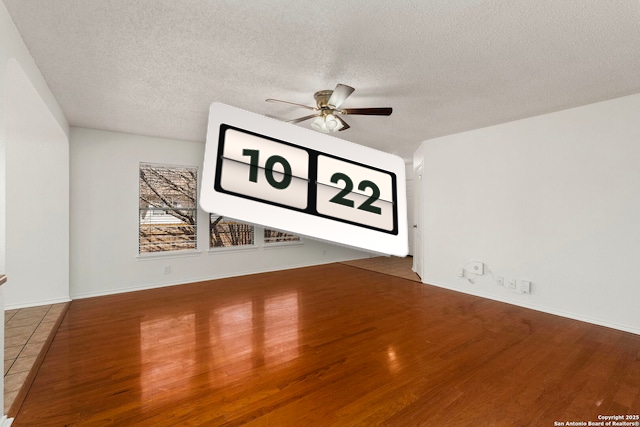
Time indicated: 10:22
